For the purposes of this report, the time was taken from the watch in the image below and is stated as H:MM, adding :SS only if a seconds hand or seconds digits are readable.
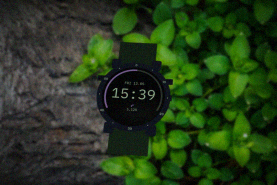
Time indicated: 15:39
